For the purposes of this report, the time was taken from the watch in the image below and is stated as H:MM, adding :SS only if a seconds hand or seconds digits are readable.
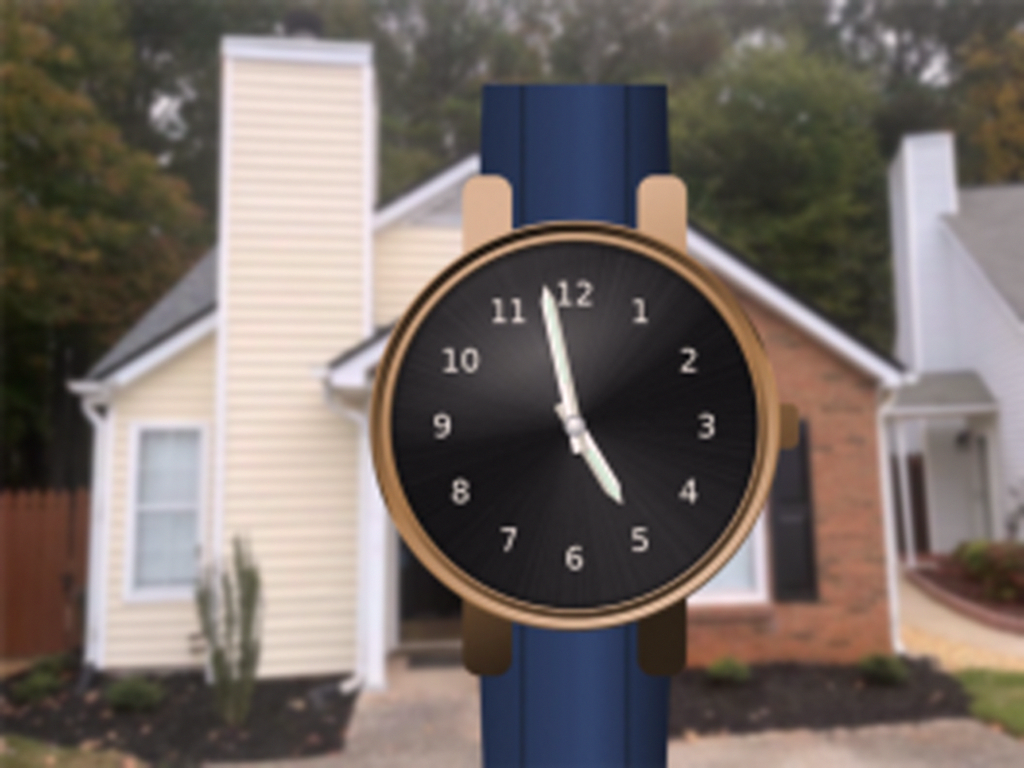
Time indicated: 4:58
